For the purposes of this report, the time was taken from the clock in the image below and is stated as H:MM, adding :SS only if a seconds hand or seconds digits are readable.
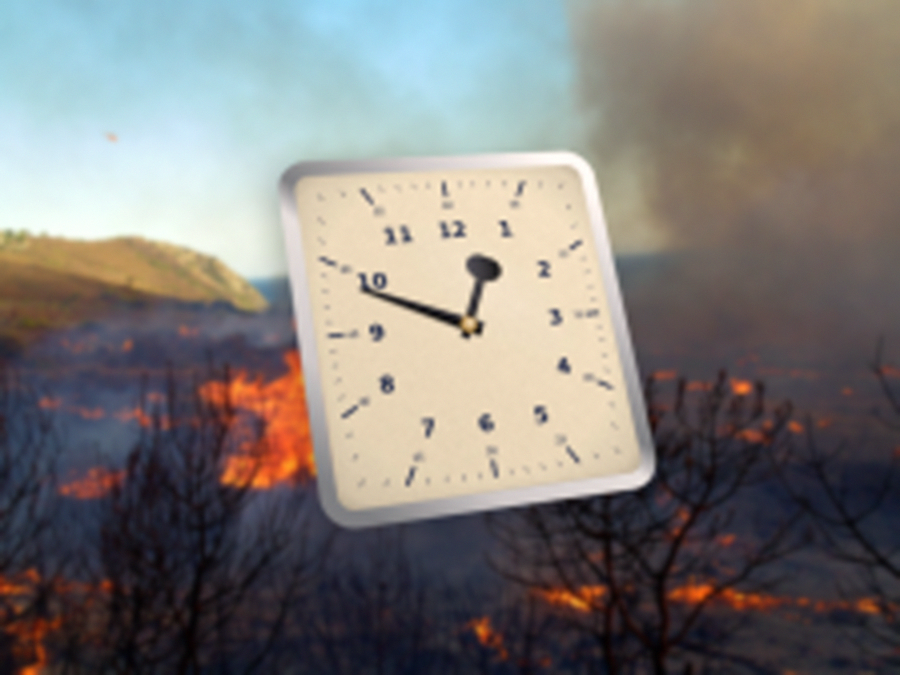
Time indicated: 12:49
